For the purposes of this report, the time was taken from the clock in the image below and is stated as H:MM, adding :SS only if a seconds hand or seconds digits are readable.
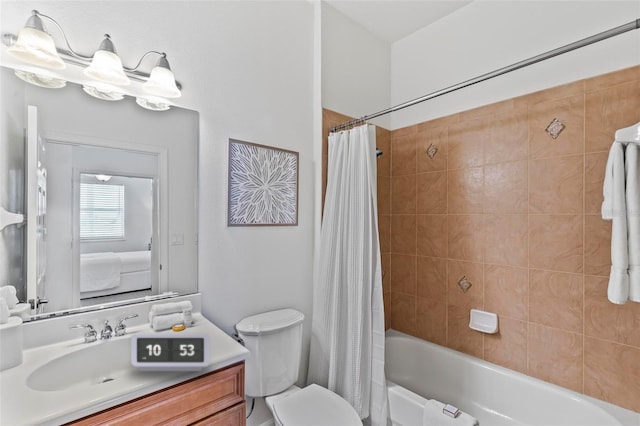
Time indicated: 10:53
